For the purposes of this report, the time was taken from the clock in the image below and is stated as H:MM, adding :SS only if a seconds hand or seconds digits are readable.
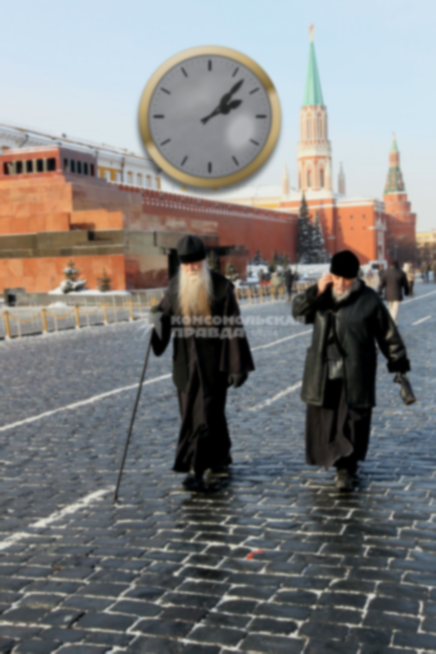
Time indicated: 2:07
